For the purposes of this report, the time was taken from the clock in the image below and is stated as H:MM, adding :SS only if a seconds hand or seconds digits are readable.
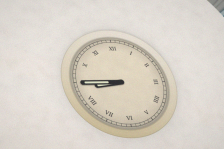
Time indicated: 8:45
